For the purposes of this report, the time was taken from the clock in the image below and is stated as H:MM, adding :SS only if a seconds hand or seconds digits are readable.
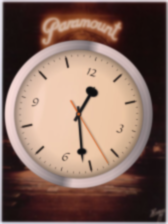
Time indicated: 12:26:22
